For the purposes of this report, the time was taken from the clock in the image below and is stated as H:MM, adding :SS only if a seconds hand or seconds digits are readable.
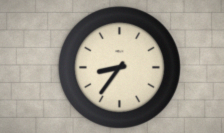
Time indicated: 8:36
